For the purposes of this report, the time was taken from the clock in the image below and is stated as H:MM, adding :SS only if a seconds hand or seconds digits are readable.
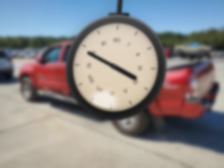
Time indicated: 3:49
